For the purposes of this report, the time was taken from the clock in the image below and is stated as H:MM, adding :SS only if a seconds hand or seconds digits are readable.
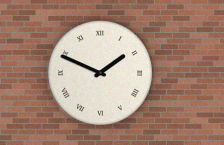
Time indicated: 1:49
